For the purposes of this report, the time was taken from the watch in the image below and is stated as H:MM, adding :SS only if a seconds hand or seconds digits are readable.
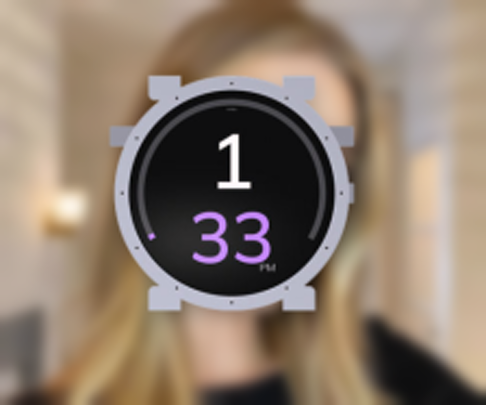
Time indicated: 1:33
